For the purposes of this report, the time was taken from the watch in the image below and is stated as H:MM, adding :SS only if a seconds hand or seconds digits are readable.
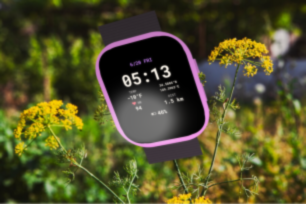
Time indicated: 5:13
